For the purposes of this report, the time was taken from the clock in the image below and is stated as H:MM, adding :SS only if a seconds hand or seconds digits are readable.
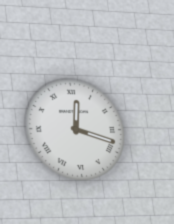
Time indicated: 12:18
